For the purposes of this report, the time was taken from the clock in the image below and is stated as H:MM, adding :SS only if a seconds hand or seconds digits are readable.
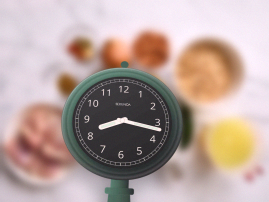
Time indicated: 8:17
